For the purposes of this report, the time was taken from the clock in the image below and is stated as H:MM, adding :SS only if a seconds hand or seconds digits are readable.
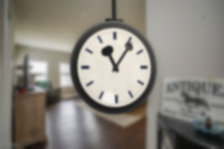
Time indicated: 11:06
